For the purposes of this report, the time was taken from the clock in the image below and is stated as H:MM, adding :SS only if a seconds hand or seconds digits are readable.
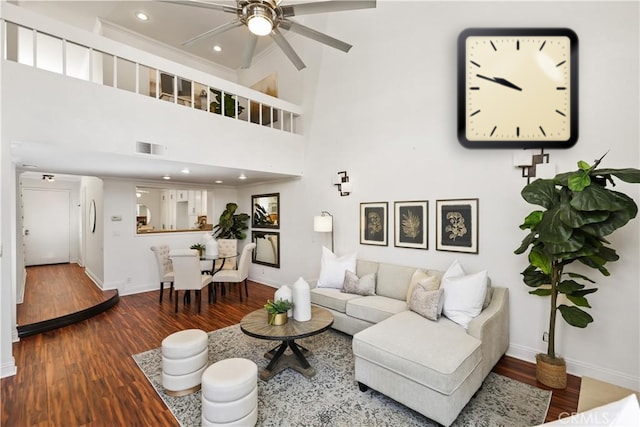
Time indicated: 9:48
